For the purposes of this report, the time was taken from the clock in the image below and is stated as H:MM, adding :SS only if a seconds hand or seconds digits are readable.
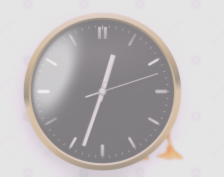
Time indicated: 12:33:12
